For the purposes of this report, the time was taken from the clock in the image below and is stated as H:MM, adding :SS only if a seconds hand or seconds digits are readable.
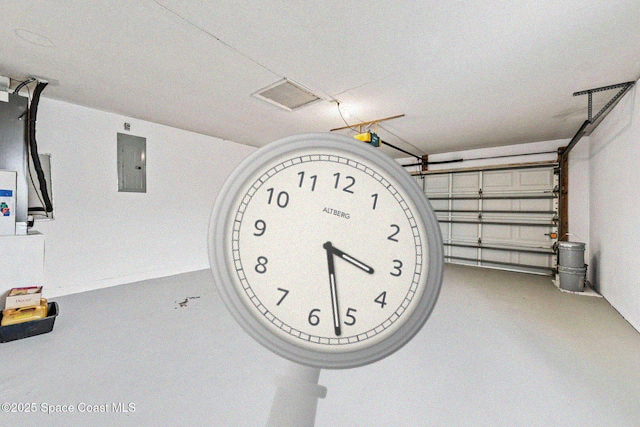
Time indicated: 3:27
